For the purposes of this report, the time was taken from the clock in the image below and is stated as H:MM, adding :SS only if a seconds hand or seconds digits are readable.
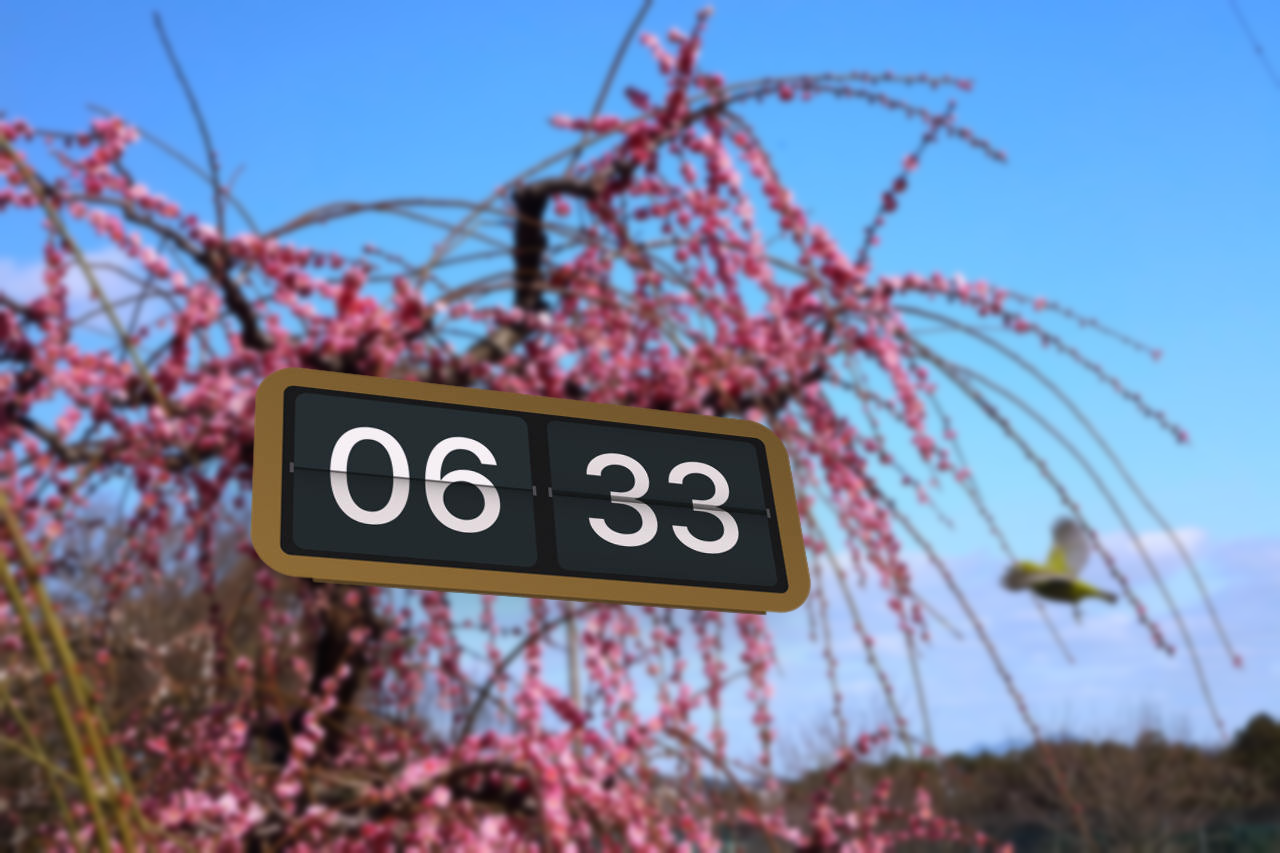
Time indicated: 6:33
